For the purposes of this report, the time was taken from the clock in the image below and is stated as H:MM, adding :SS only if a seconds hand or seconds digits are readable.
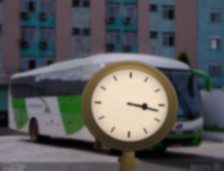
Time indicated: 3:17
